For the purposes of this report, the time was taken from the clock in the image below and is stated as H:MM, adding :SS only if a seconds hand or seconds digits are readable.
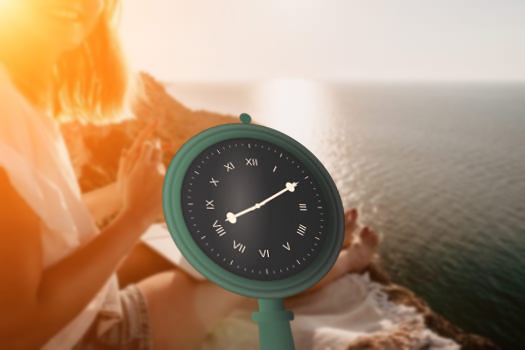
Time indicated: 8:10
